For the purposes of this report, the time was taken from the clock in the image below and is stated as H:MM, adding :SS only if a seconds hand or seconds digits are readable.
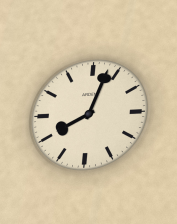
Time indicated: 8:03
